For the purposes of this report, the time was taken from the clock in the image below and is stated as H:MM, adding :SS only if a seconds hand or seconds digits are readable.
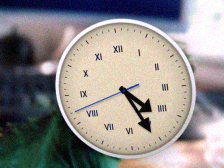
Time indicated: 4:25:42
